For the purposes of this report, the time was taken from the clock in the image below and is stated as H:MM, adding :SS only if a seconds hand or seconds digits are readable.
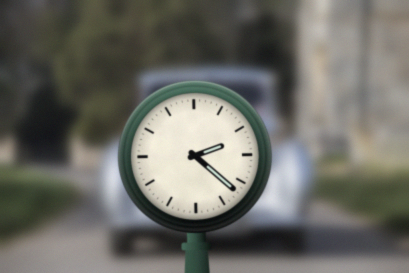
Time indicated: 2:22
